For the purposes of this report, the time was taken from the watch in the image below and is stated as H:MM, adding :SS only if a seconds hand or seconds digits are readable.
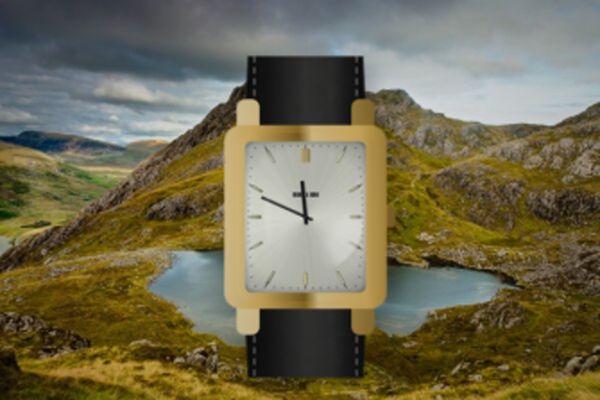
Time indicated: 11:49
